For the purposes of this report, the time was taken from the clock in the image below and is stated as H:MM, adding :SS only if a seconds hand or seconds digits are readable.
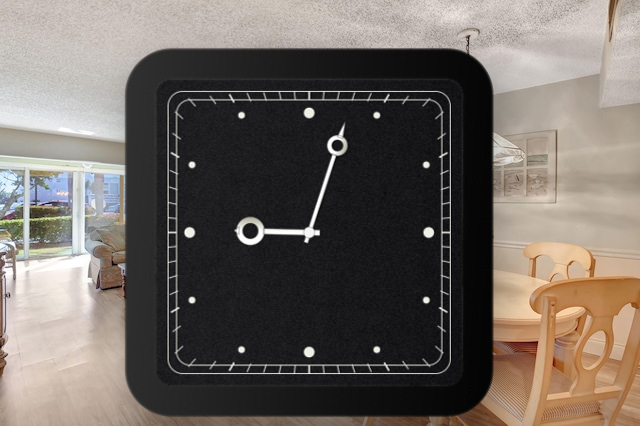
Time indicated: 9:03
